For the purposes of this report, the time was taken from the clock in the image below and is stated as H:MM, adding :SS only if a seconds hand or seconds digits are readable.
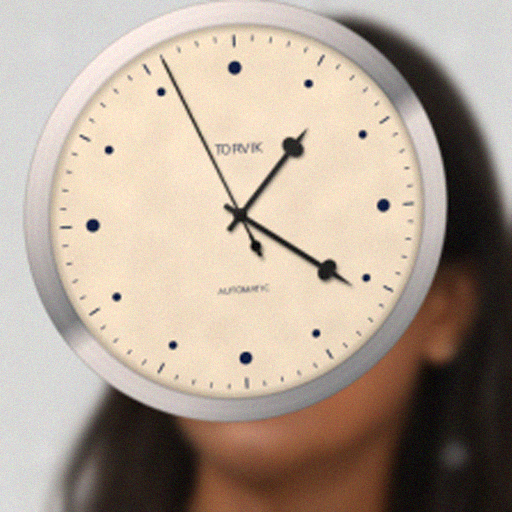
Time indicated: 1:20:56
